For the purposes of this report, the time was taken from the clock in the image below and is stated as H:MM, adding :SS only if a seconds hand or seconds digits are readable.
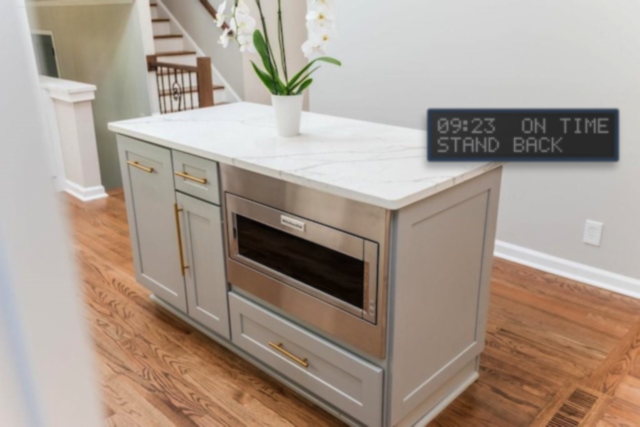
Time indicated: 9:23
